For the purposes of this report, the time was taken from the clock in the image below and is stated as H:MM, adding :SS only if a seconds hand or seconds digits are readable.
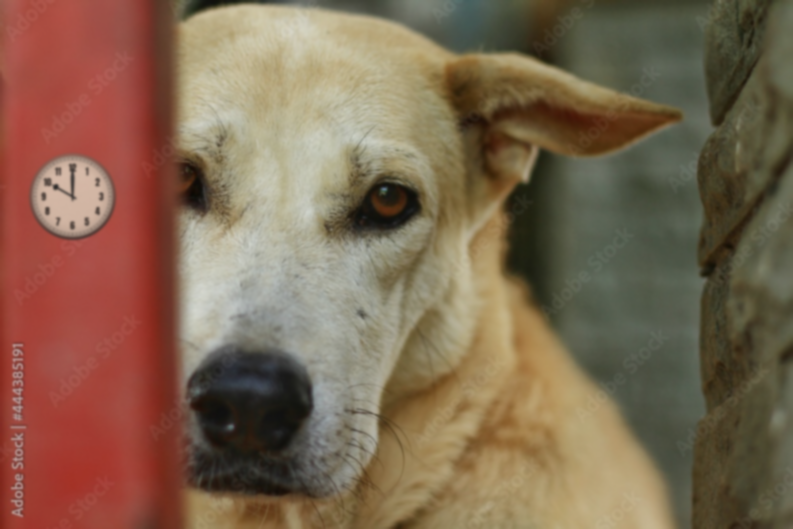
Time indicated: 10:00
